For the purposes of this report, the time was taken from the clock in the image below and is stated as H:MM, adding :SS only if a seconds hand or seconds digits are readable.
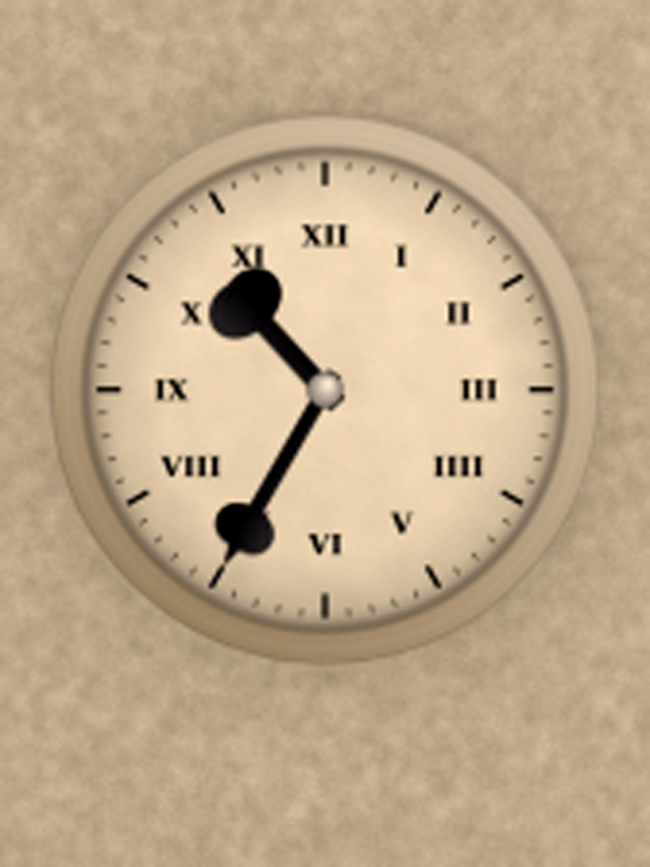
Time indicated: 10:35
